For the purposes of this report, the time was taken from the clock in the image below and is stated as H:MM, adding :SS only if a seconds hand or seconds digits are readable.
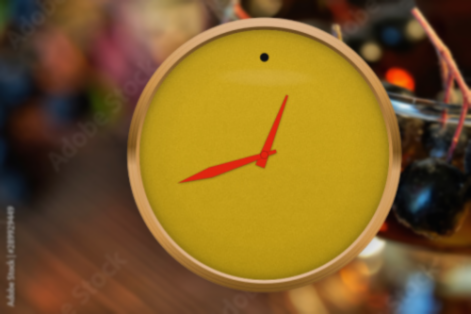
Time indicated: 12:42
